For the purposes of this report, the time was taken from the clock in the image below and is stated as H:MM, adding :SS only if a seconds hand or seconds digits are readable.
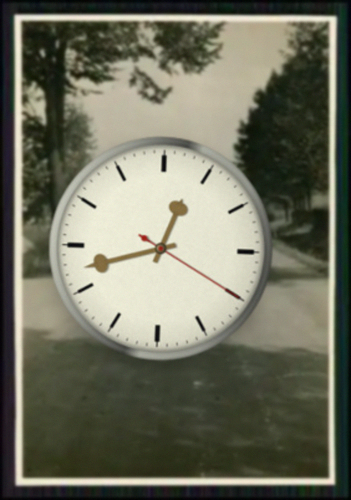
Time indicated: 12:42:20
